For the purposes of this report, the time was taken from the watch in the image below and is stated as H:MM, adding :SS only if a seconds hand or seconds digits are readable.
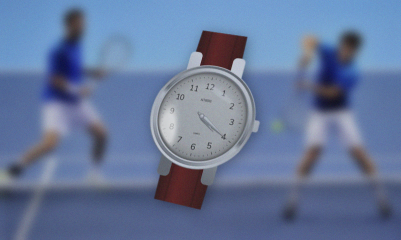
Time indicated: 4:20
